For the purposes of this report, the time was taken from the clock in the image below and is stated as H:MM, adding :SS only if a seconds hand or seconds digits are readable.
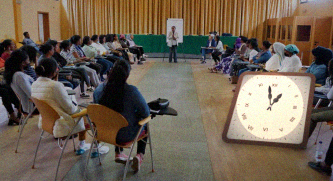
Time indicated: 12:58
